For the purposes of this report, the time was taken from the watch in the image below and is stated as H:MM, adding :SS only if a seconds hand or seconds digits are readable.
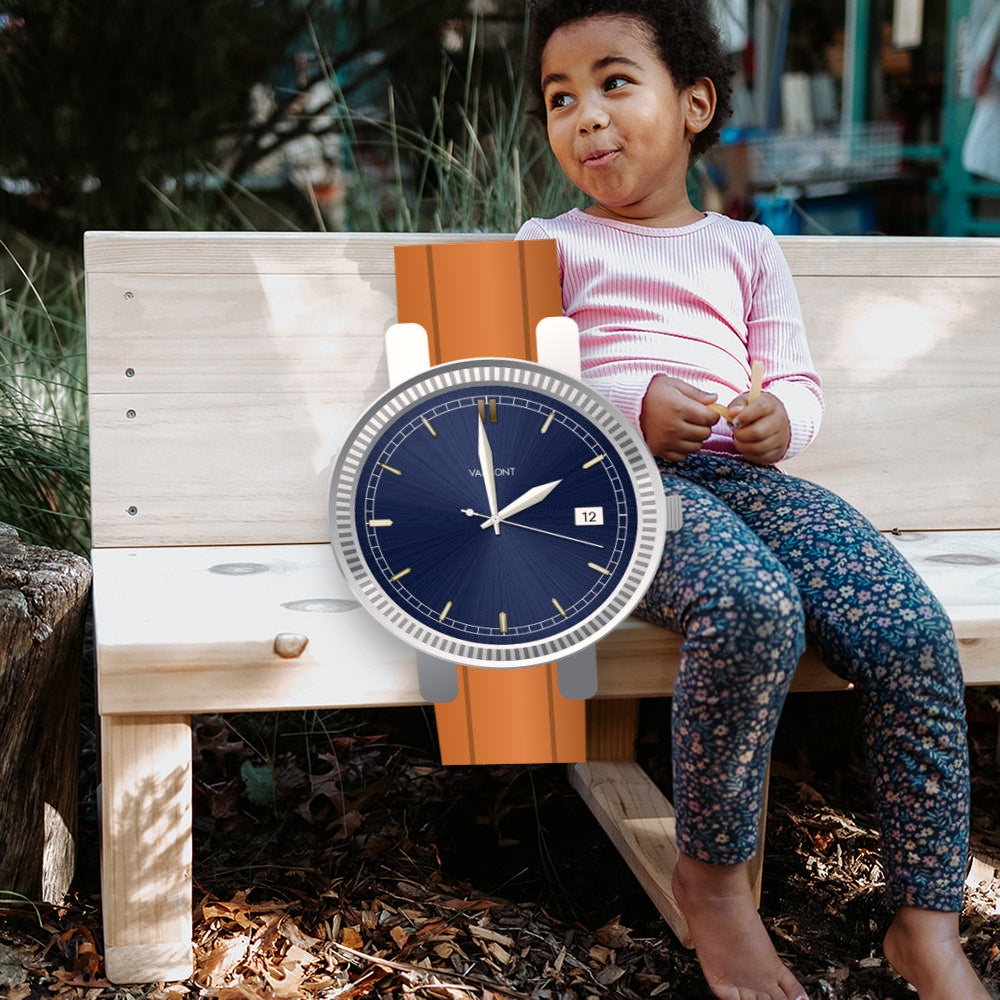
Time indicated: 1:59:18
